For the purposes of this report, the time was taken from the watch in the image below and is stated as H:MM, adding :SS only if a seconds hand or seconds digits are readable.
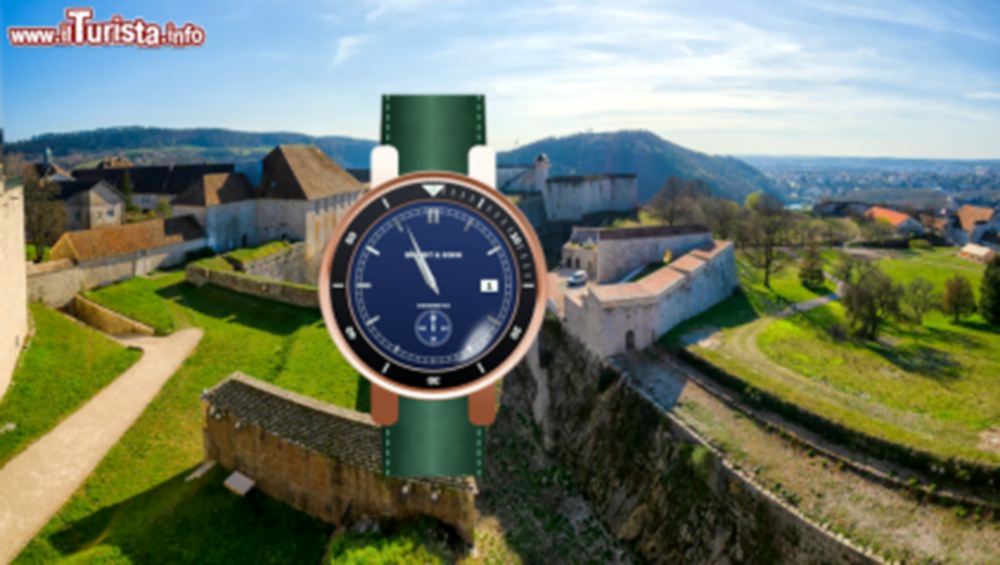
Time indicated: 10:56
